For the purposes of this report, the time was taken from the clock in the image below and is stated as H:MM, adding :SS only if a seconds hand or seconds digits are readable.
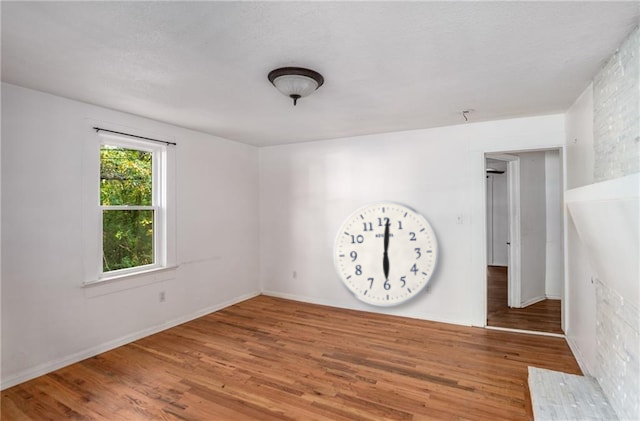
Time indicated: 6:01
